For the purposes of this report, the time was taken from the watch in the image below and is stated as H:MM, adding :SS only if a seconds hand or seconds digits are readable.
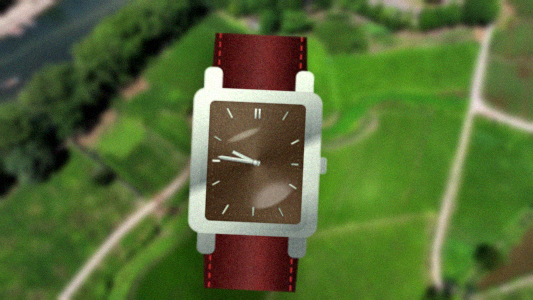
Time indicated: 9:46
